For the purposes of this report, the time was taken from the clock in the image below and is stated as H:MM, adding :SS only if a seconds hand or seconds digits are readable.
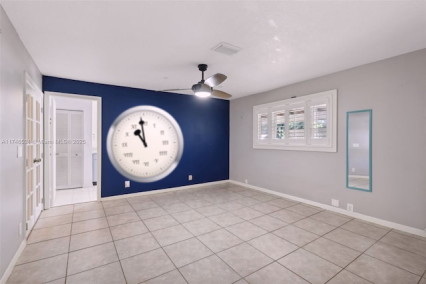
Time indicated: 10:59
